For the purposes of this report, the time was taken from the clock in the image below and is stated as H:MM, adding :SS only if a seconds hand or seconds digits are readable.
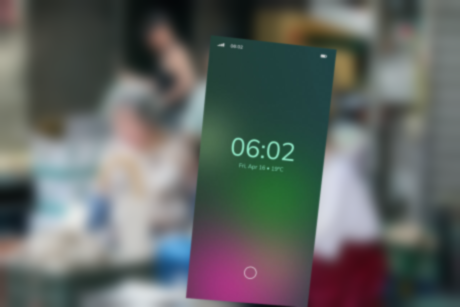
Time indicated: 6:02
